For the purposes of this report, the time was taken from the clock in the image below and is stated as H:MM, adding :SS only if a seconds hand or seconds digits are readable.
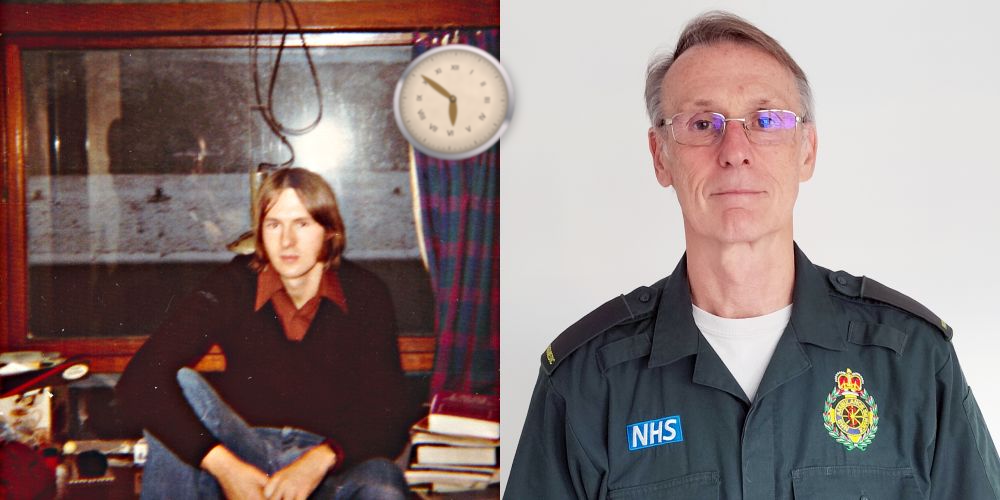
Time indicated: 5:51
